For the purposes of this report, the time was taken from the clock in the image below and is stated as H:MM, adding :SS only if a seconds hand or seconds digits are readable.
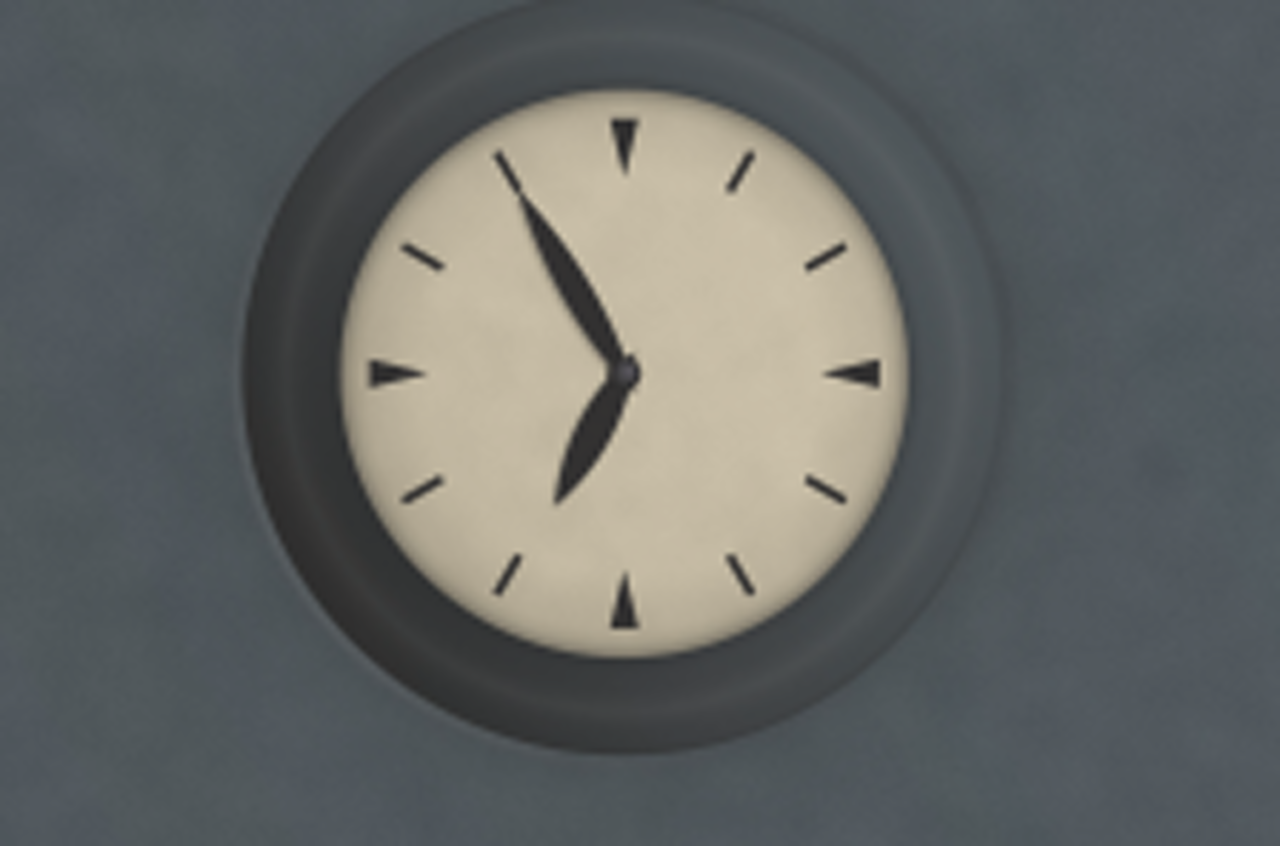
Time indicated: 6:55
